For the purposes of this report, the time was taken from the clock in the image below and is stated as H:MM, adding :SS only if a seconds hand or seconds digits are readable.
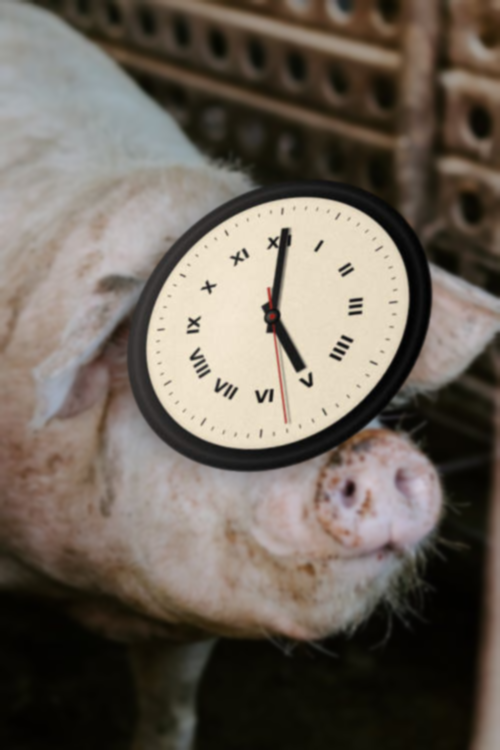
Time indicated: 5:00:28
